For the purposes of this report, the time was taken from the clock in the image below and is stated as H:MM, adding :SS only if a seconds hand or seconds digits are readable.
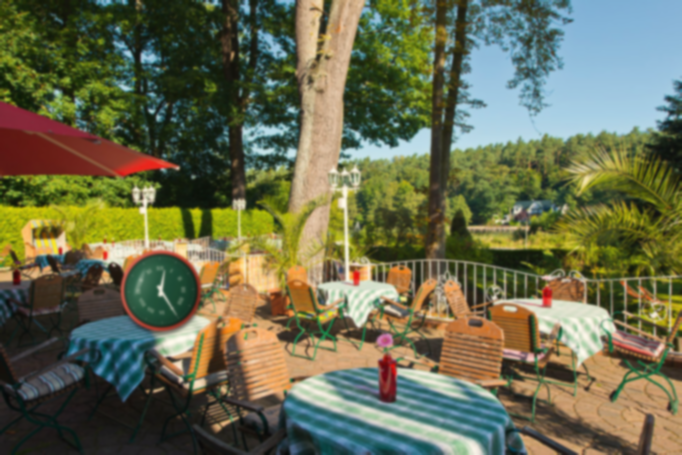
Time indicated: 12:25
